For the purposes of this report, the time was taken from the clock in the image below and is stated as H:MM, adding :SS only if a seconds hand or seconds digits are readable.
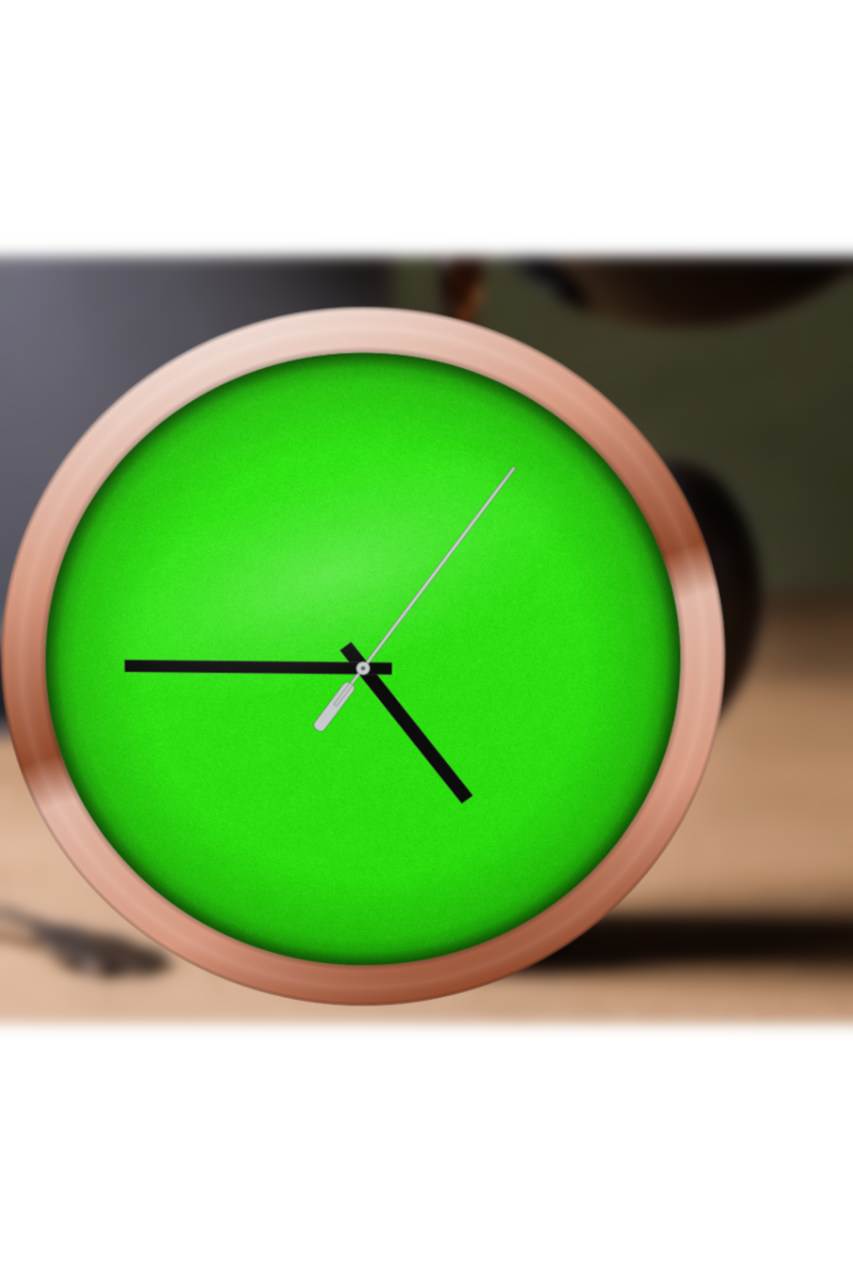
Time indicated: 4:45:06
